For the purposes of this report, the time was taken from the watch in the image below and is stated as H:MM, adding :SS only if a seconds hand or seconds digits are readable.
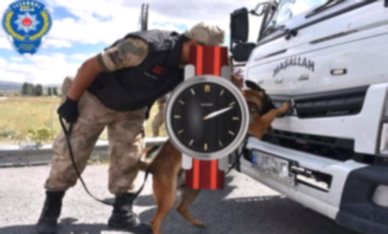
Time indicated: 2:11
